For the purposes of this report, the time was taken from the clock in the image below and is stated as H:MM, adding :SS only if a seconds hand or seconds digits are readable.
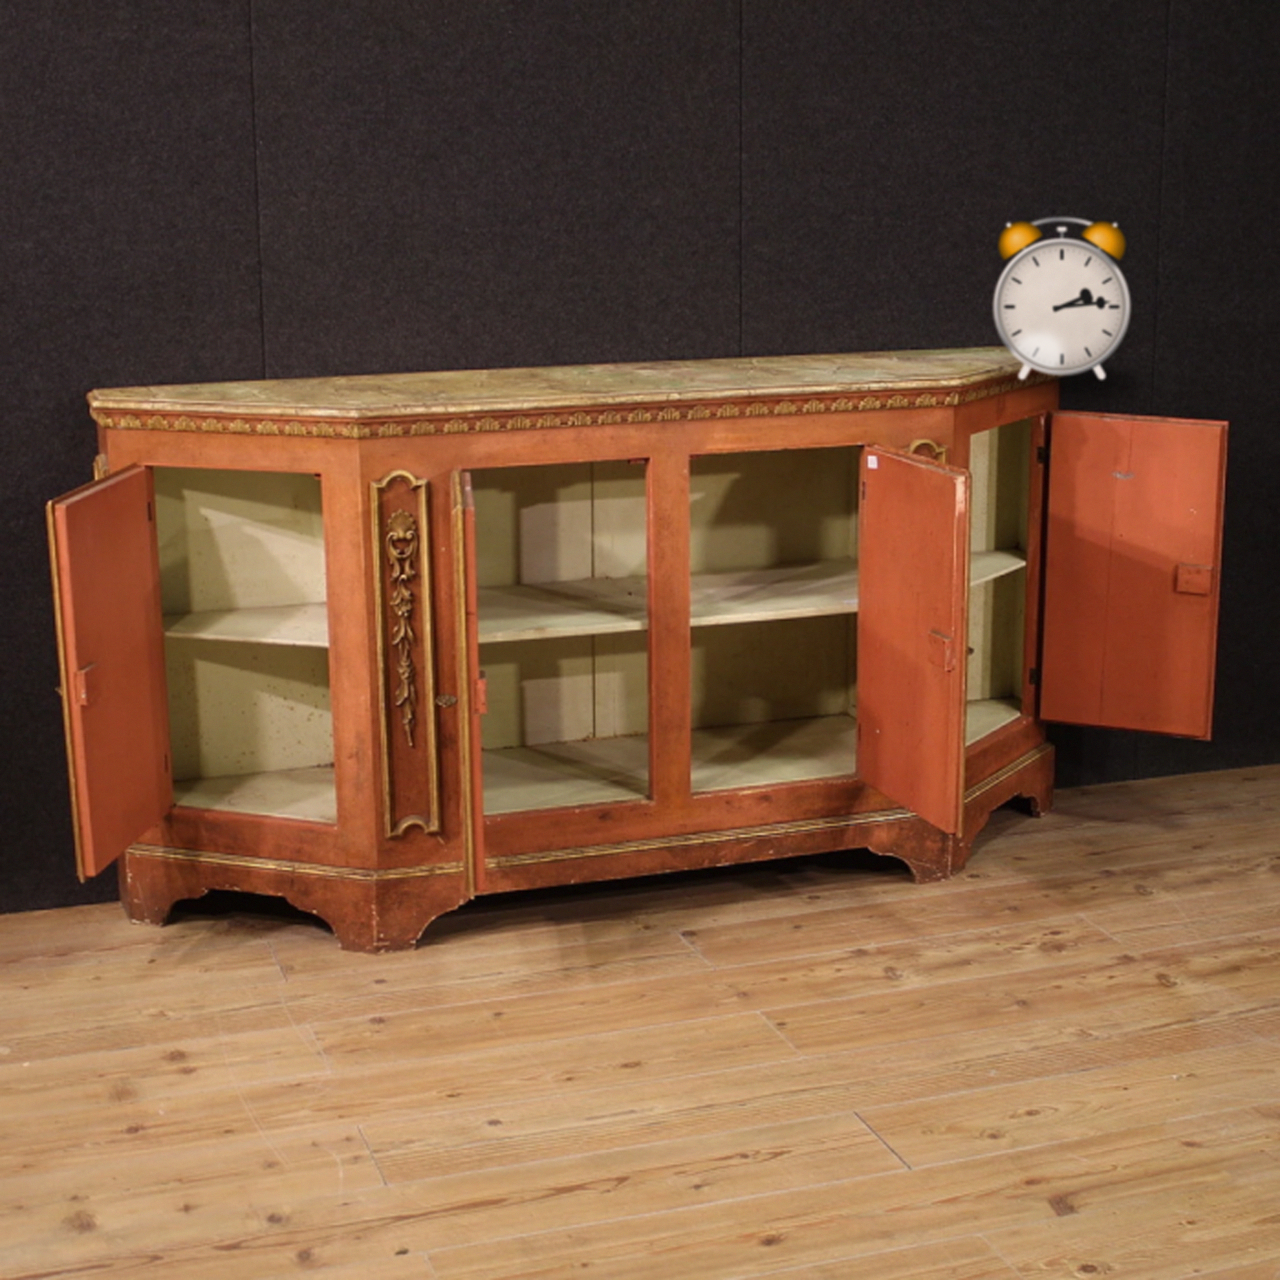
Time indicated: 2:14
